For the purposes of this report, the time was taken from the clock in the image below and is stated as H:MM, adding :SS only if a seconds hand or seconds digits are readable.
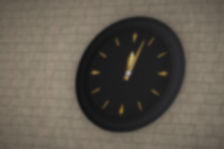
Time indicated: 12:03
